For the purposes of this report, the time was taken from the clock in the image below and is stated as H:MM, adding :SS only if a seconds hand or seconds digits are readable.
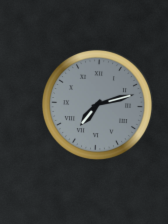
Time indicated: 7:12
